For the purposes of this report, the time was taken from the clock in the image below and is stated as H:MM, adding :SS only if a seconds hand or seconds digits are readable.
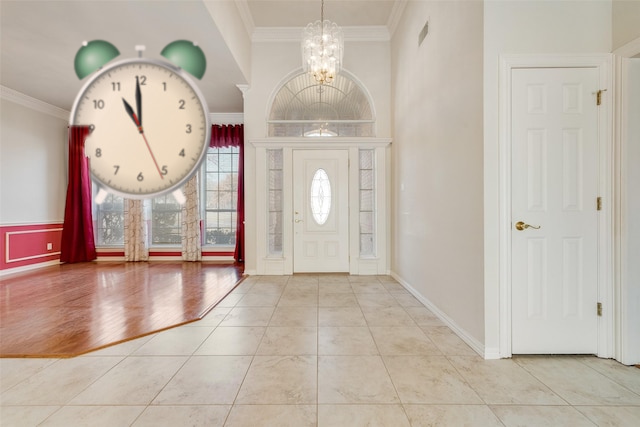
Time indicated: 10:59:26
